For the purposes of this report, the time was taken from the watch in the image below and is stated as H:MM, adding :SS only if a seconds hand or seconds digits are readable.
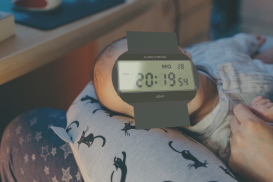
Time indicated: 20:19:54
